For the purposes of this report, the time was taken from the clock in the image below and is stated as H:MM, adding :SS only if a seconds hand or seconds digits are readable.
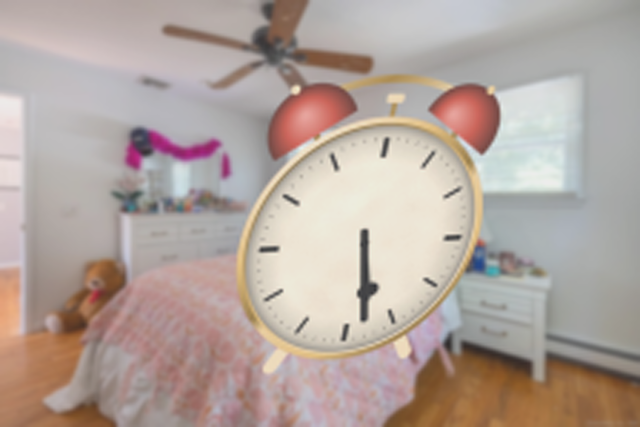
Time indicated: 5:28
